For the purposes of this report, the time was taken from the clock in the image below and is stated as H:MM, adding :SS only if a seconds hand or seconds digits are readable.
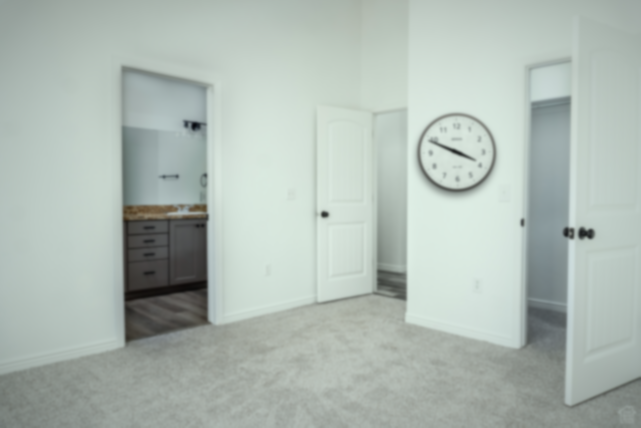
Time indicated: 3:49
